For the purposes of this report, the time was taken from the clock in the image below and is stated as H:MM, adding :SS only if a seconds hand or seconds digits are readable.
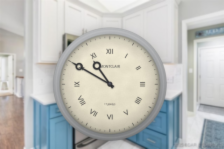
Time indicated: 10:50
